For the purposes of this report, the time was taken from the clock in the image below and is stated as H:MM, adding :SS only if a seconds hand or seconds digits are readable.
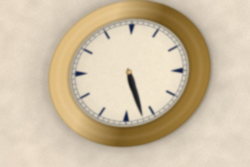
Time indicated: 5:27
